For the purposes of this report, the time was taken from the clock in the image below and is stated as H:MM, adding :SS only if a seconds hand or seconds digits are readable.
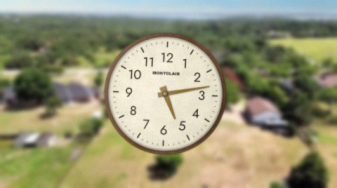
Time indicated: 5:13
